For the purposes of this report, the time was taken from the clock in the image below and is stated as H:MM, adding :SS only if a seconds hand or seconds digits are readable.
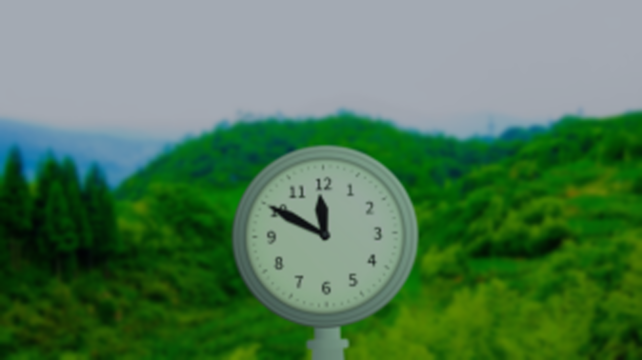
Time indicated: 11:50
